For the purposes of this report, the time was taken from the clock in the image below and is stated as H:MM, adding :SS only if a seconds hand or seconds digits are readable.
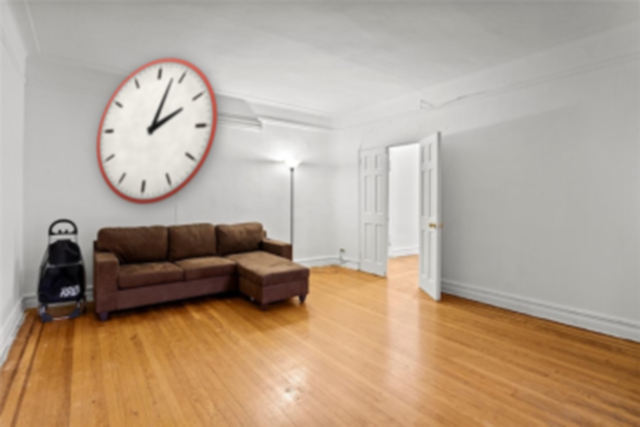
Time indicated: 2:03
